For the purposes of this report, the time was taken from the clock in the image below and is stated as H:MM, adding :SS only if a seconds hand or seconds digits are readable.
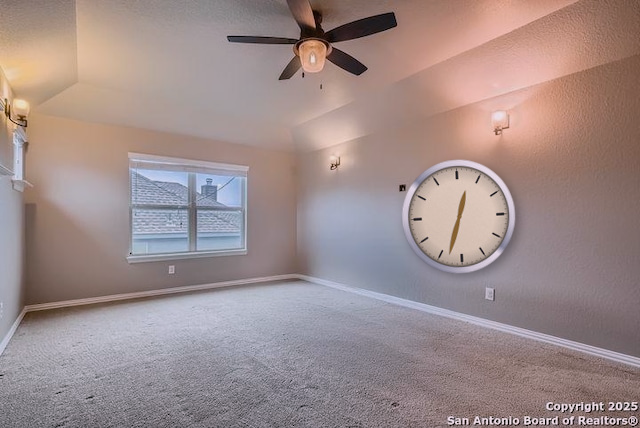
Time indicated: 12:33
